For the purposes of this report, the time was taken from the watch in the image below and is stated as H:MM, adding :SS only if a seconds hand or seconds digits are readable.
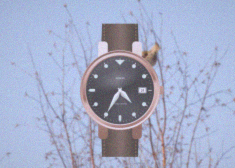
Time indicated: 4:35
